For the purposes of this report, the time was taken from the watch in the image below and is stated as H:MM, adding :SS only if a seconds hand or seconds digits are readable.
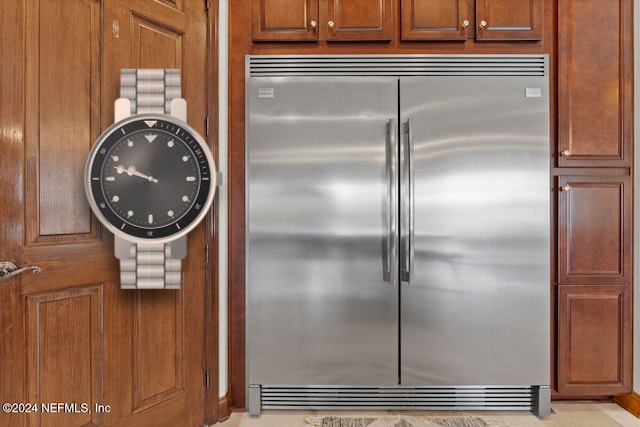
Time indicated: 9:48
